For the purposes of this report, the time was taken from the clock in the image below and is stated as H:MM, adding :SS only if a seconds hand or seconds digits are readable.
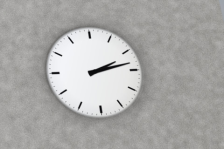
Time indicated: 2:13
